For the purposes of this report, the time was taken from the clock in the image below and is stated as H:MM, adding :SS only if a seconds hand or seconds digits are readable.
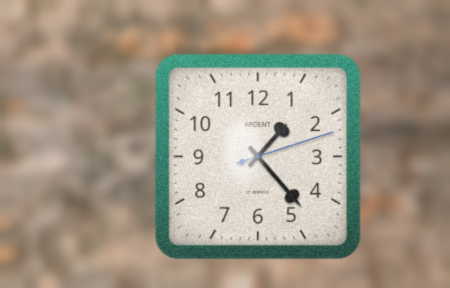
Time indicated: 1:23:12
